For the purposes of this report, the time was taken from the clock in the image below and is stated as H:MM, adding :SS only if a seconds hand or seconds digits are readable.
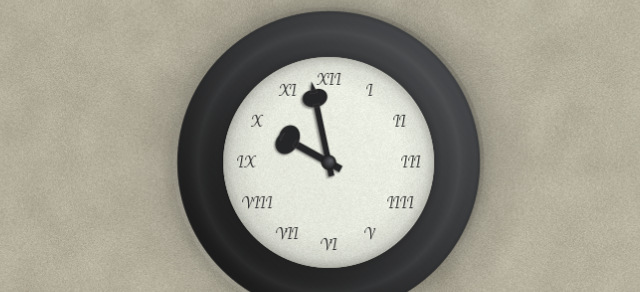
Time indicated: 9:58
